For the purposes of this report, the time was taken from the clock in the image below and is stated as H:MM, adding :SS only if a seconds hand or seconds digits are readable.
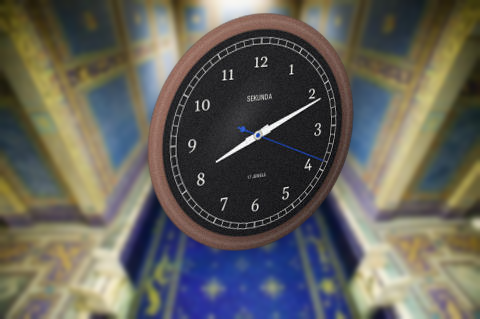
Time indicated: 8:11:19
